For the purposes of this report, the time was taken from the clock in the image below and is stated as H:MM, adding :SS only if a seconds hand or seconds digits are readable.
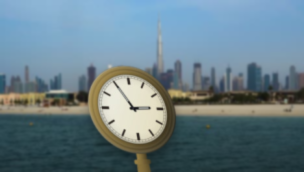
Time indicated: 2:55
